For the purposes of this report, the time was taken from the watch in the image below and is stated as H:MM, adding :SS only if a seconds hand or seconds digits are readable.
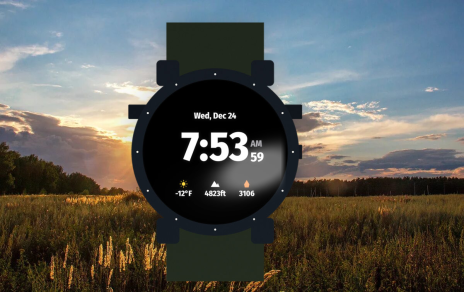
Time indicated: 7:53:59
